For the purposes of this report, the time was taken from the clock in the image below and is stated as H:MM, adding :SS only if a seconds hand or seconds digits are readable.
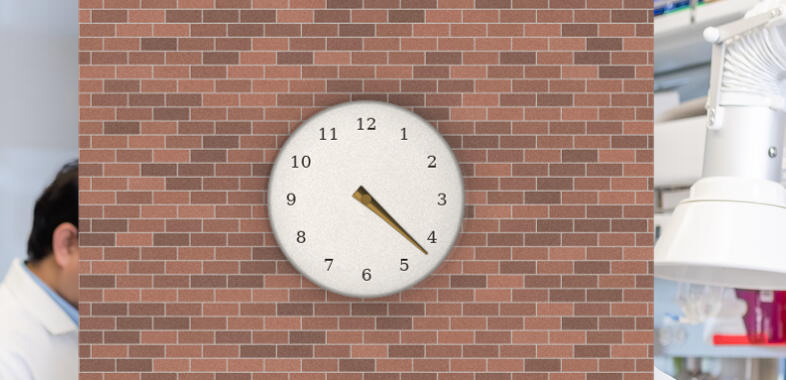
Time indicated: 4:22
